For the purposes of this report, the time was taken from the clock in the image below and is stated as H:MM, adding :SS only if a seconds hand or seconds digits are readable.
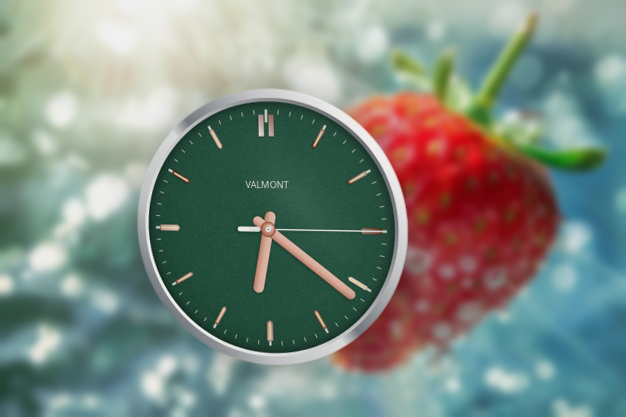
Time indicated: 6:21:15
